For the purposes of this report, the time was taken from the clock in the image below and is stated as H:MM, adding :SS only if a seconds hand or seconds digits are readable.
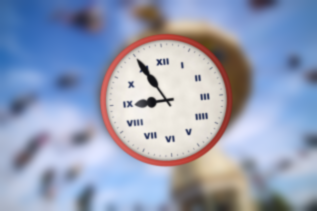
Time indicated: 8:55
